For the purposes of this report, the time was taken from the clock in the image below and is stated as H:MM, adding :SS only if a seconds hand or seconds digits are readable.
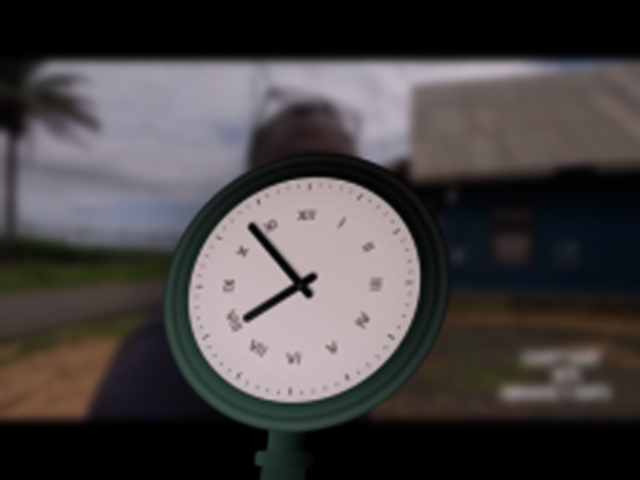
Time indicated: 7:53
